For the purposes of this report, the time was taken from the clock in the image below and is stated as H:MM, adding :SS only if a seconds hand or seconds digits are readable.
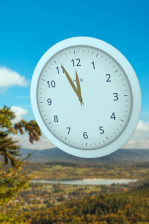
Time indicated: 11:56
